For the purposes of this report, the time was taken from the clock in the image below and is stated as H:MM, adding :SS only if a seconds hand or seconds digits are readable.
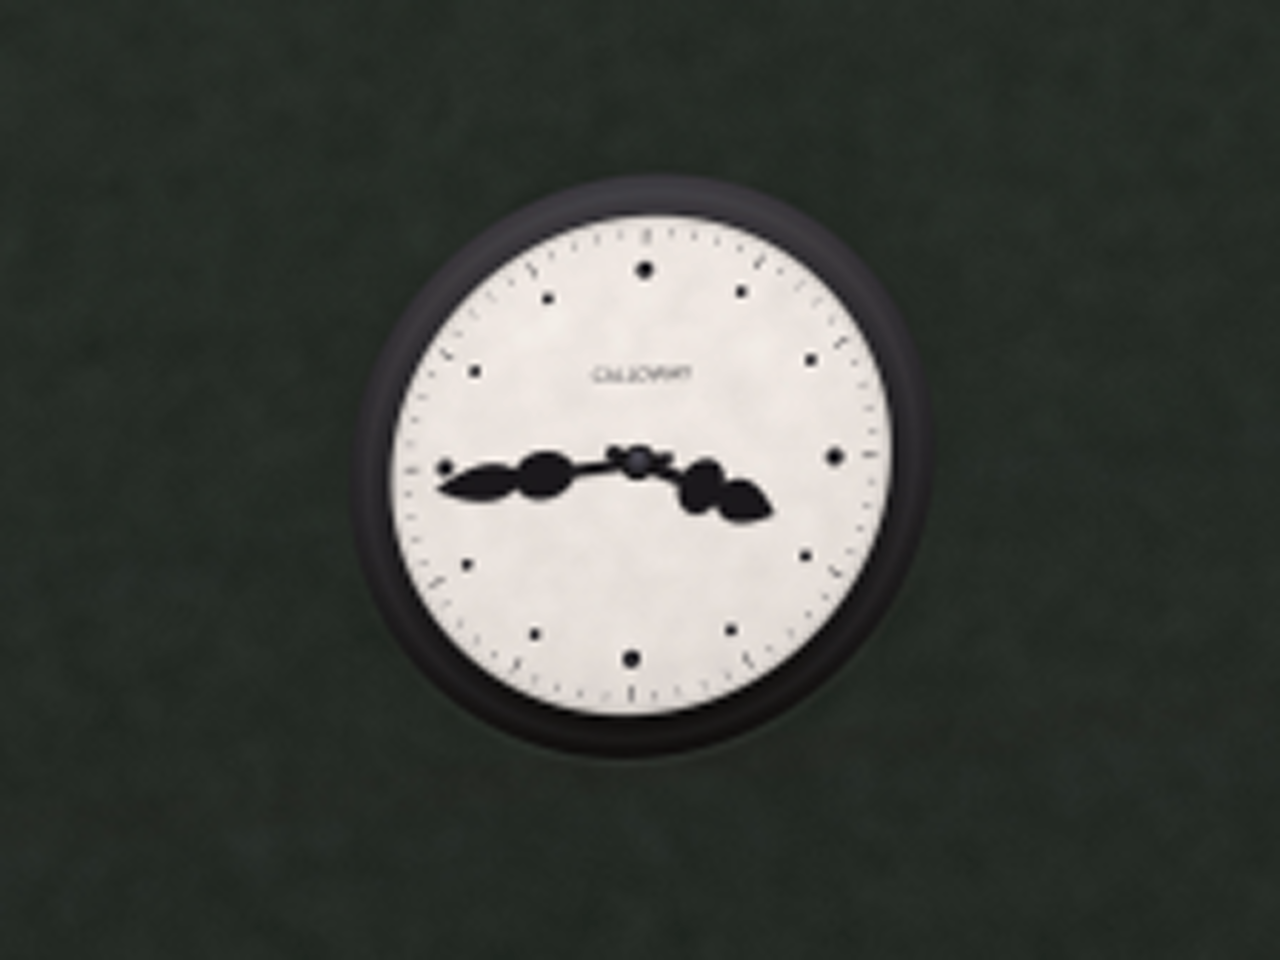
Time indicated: 3:44
